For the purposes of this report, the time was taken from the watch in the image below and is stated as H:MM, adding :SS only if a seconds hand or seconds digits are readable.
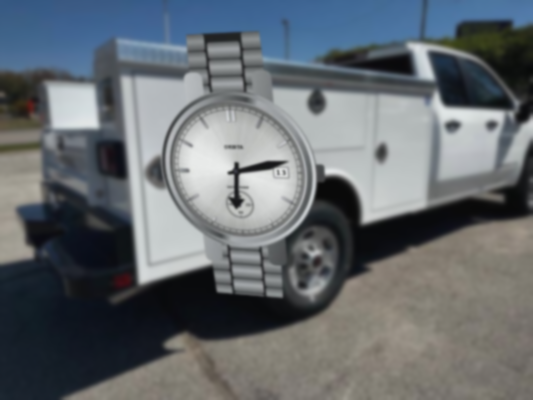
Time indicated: 6:13
